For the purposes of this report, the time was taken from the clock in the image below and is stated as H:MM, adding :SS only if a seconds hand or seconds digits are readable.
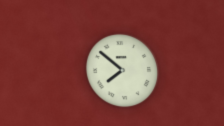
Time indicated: 7:52
